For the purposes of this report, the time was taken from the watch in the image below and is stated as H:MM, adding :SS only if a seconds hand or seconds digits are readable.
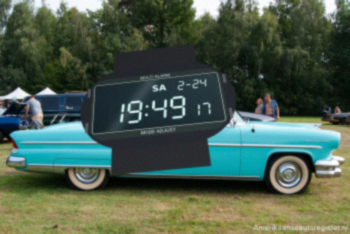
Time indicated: 19:49:17
